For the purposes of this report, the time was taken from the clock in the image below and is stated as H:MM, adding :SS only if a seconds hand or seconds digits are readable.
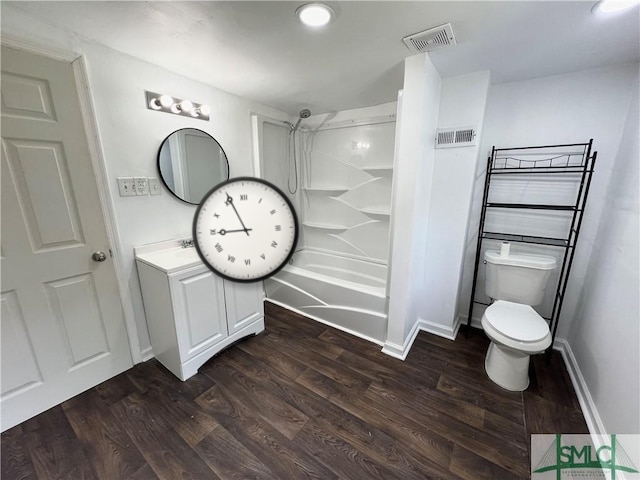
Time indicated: 8:56
